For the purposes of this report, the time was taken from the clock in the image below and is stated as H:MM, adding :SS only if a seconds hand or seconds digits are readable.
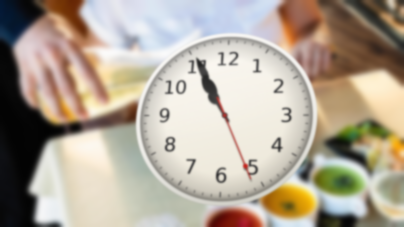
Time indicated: 10:55:26
